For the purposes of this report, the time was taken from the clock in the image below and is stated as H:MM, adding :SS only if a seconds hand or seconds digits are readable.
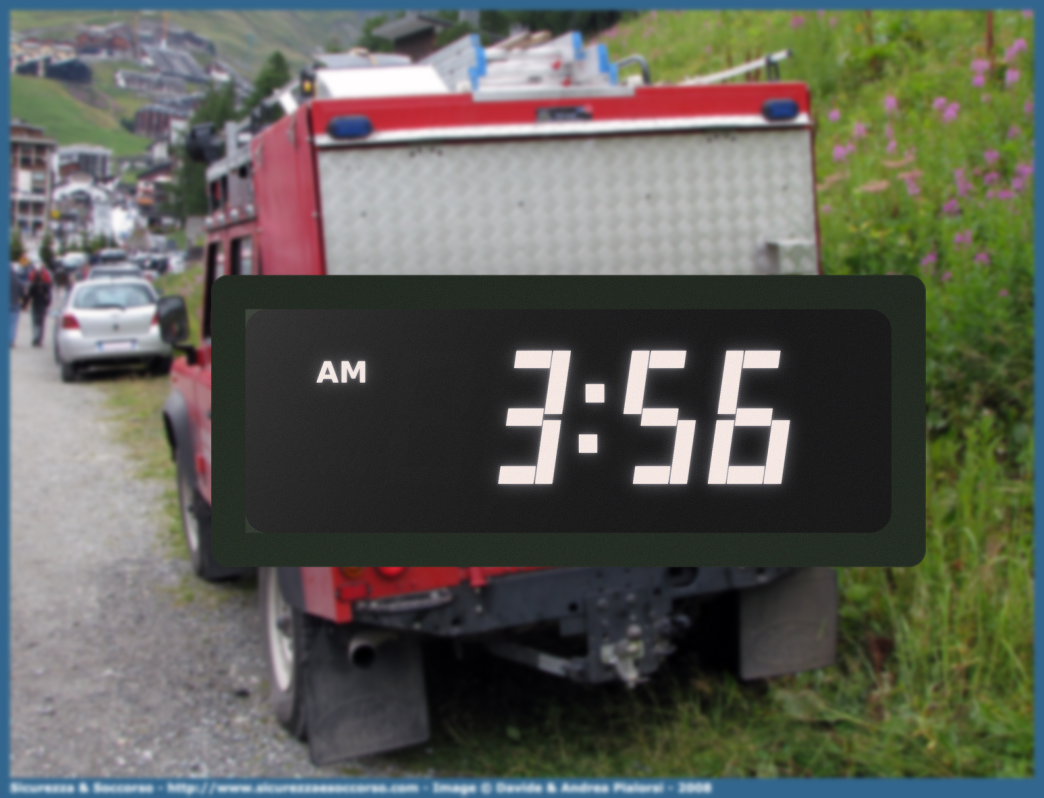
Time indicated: 3:56
